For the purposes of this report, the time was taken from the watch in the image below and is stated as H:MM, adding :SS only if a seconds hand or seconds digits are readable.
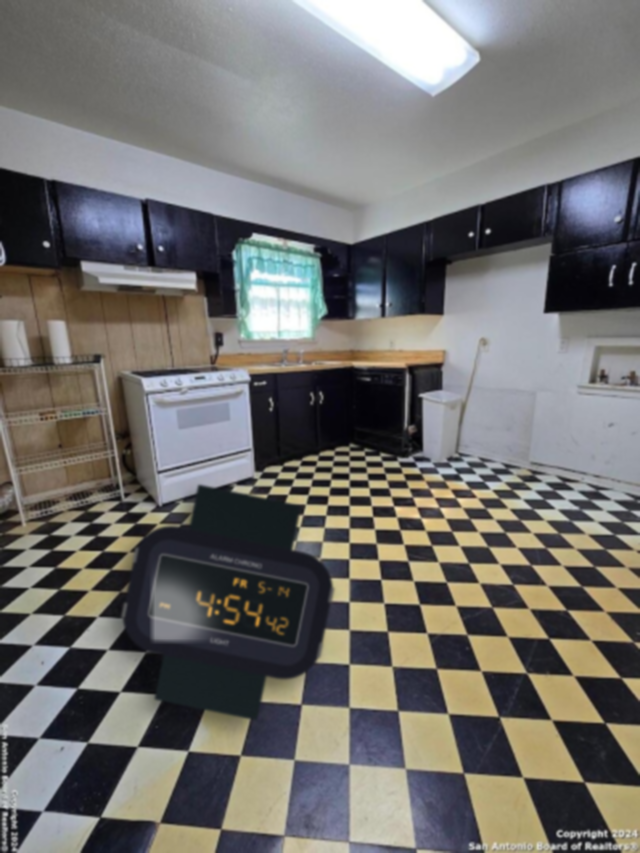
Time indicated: 4:54:42
